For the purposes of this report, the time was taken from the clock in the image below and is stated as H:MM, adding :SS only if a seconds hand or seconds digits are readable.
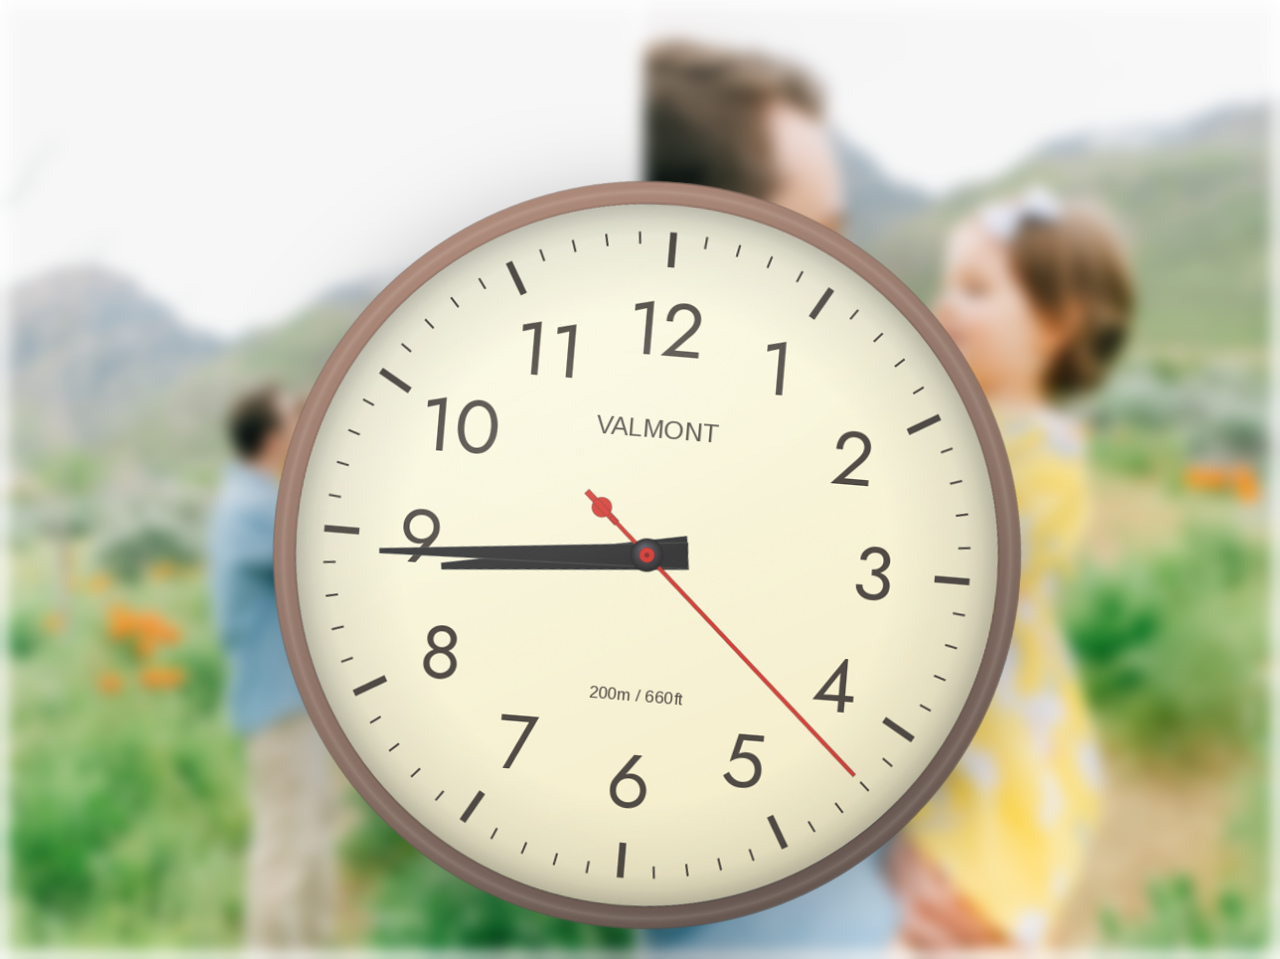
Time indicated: 8:44:22
